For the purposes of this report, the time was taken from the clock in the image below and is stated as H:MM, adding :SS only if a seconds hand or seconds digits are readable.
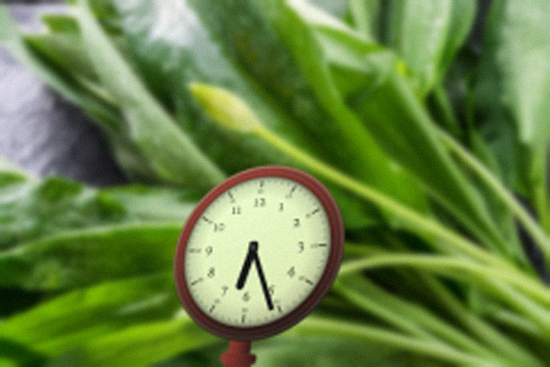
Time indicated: 6:26
